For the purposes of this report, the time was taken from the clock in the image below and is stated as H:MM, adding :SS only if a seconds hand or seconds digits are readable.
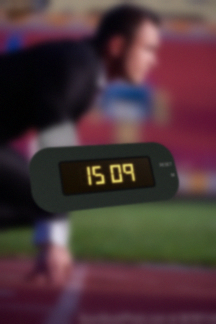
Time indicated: 15:09
